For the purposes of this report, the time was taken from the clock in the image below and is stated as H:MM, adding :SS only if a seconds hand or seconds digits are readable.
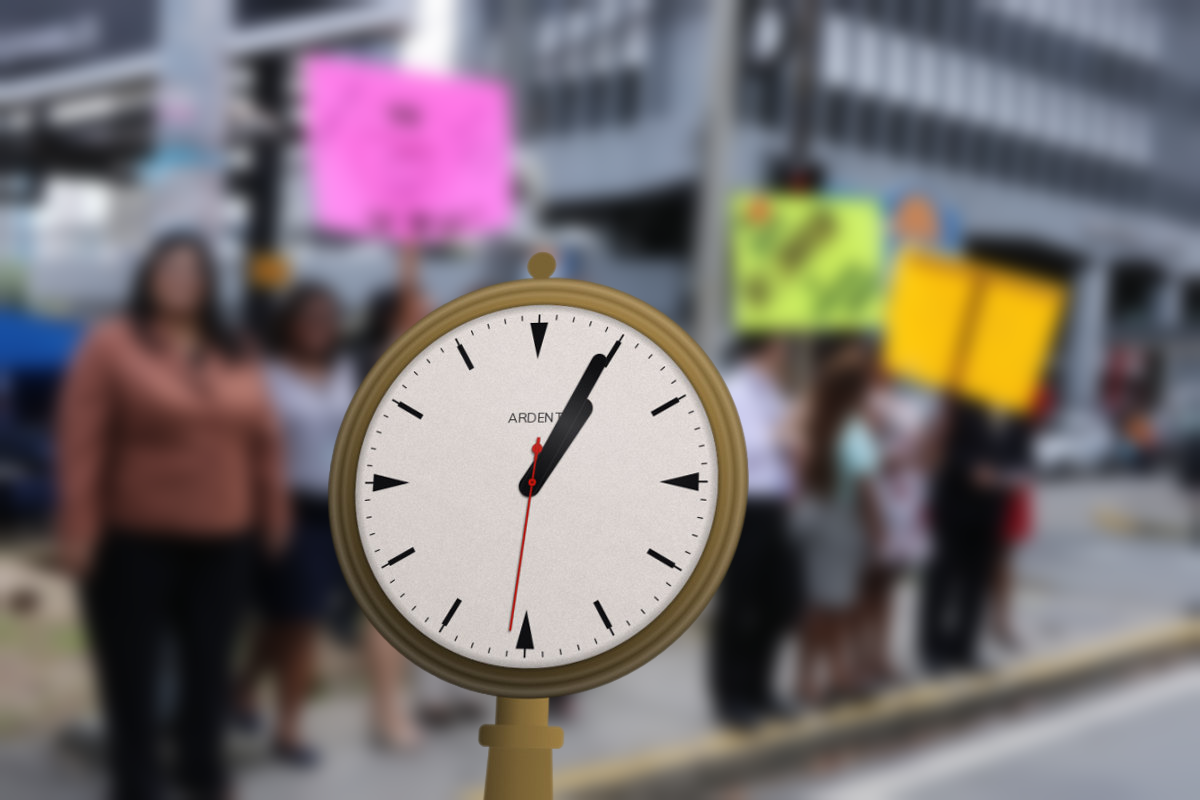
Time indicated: 1:04:31
